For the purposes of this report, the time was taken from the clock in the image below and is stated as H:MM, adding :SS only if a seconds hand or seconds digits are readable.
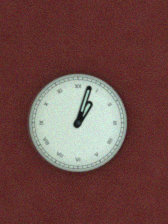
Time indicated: 1:03
